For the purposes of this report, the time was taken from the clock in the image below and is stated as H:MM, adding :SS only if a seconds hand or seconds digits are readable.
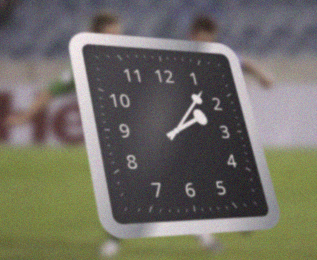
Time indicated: 2:07
